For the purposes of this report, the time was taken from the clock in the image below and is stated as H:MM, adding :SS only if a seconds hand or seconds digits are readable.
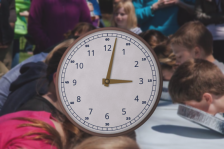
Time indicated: 3:02
